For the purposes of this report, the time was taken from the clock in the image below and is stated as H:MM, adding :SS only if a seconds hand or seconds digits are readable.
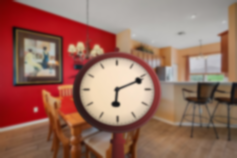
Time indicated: 6:11
